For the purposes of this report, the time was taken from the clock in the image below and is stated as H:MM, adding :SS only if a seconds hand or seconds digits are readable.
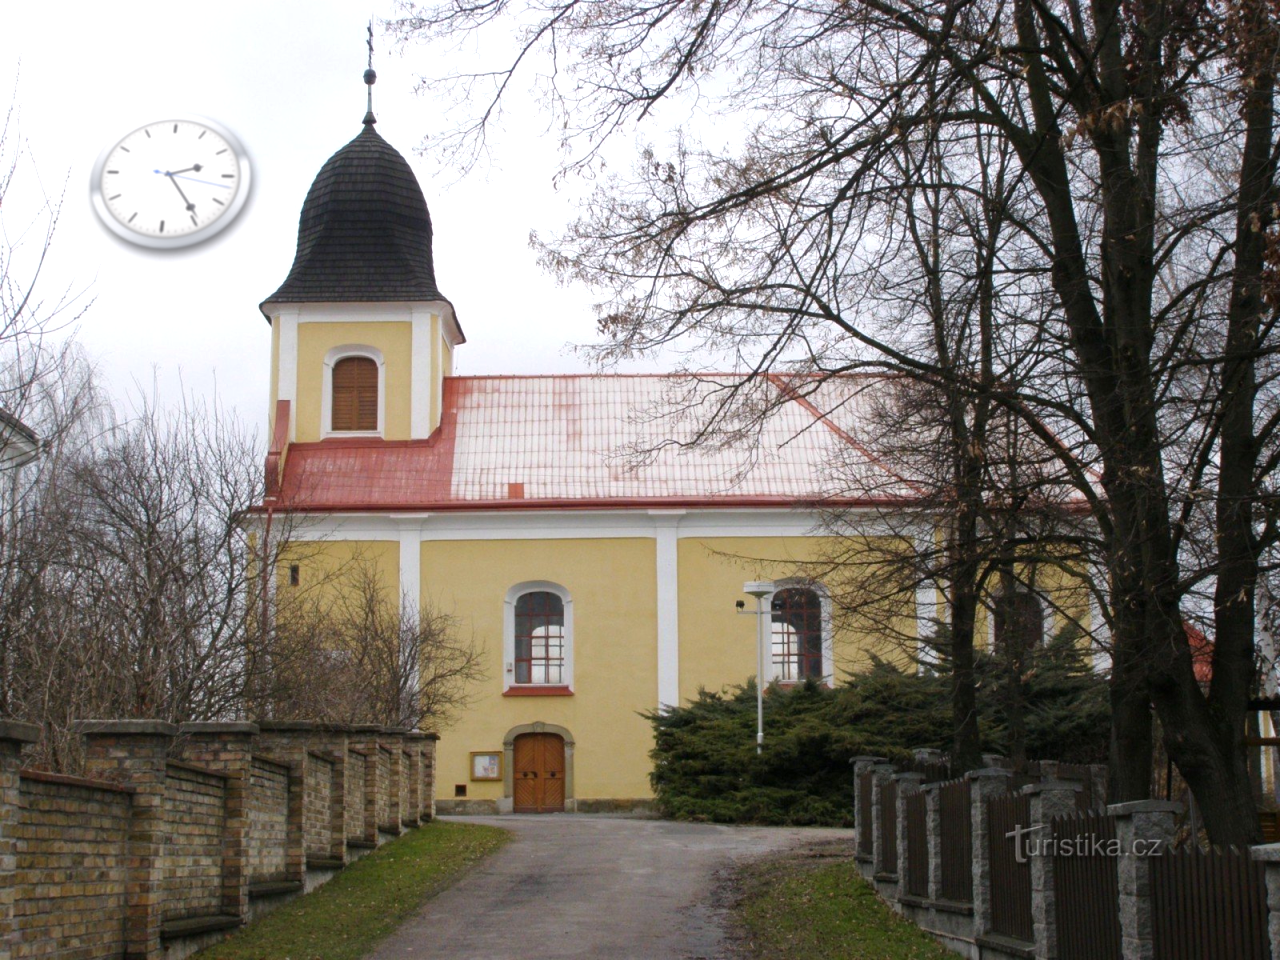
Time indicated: 2:24:17
